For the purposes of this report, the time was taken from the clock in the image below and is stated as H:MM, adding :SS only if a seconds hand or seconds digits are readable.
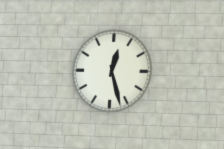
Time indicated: 12:27
